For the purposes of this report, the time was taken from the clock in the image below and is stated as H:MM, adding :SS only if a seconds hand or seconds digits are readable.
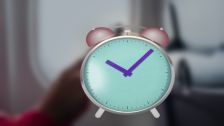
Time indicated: 10:07
